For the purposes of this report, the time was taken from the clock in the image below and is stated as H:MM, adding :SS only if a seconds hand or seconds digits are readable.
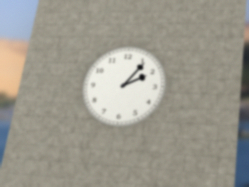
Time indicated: 2:06
